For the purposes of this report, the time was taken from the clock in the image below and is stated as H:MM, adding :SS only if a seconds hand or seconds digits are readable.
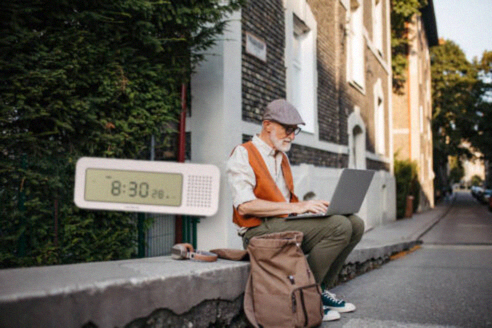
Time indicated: 8:30
